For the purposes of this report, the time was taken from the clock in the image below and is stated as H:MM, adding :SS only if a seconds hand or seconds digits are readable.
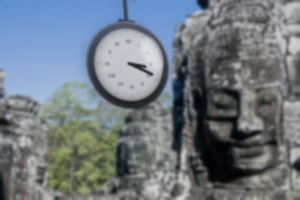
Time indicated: 3:19
